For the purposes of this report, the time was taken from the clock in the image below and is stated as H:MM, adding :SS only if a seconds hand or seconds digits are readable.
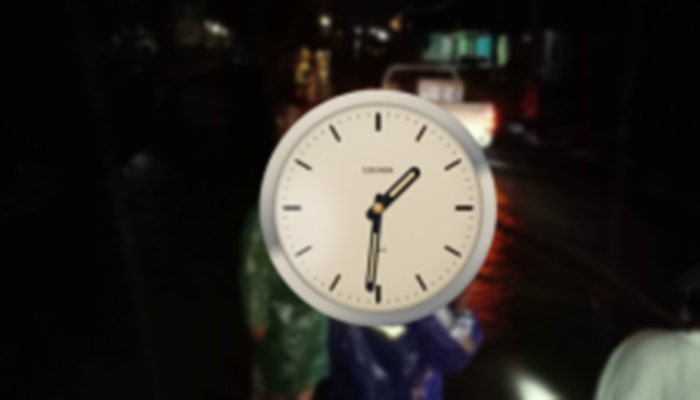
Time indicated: 1:31
